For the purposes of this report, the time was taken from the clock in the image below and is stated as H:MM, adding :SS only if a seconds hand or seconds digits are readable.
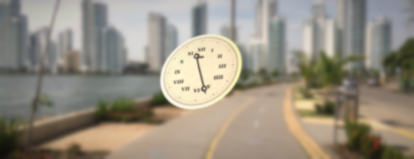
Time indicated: 11:27
